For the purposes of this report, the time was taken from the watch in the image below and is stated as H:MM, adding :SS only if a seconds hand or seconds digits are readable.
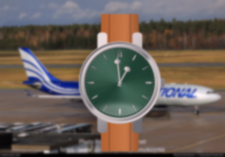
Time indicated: 12:59
